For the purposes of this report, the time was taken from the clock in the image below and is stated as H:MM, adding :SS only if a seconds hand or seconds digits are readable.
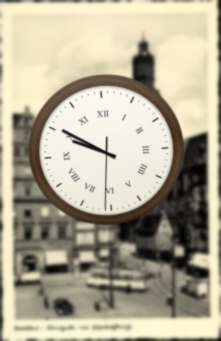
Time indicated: 9:50:31
